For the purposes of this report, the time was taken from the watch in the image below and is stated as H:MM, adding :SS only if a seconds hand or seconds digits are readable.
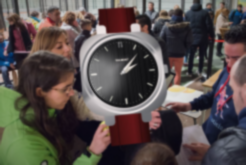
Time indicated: 2:07
